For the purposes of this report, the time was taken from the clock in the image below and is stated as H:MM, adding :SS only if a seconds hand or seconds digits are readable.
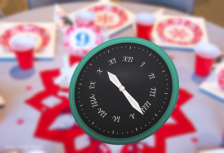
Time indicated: 10:22
